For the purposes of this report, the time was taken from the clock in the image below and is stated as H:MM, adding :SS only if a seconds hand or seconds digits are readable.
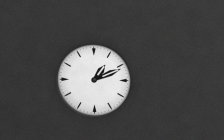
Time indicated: 1:11
